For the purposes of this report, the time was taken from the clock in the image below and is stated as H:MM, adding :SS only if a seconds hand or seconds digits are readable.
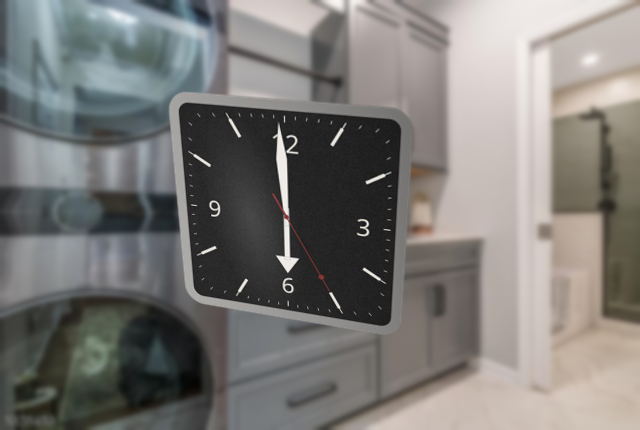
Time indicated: 5:59:25
